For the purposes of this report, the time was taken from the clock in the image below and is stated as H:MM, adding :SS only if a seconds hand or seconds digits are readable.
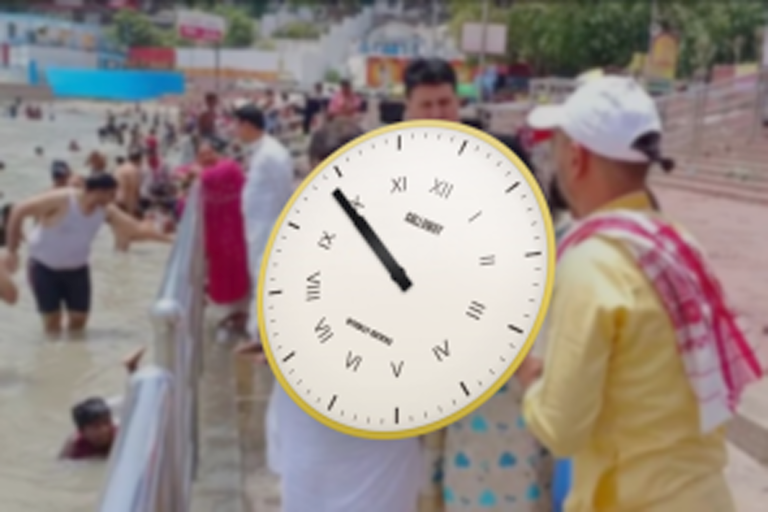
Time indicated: 9:49
